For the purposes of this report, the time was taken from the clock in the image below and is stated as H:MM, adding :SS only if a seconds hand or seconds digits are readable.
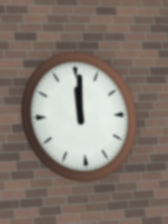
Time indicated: 12:01
